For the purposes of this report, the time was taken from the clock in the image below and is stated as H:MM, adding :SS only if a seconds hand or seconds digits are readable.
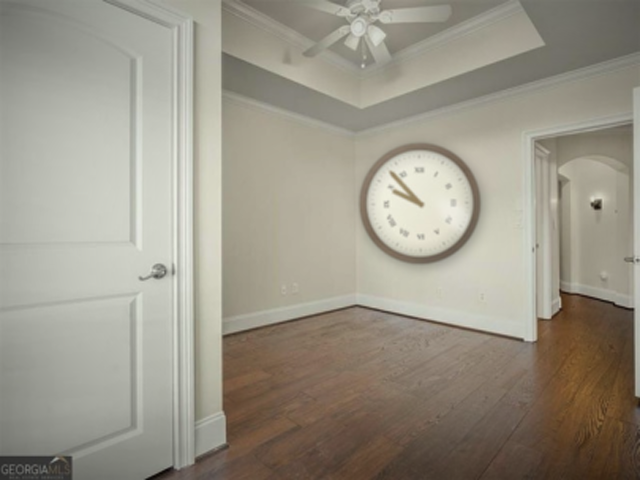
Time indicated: 9:53
